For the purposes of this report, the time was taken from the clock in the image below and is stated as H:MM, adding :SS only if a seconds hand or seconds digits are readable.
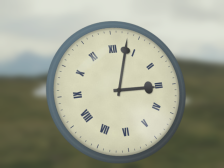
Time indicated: 3:03
